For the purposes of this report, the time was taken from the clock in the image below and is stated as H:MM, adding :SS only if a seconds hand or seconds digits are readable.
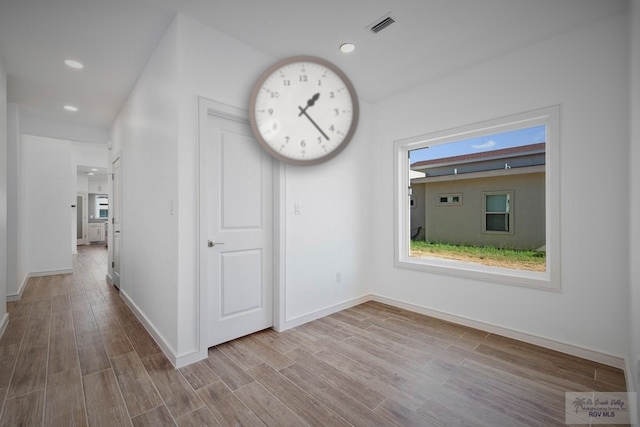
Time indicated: 1:23
